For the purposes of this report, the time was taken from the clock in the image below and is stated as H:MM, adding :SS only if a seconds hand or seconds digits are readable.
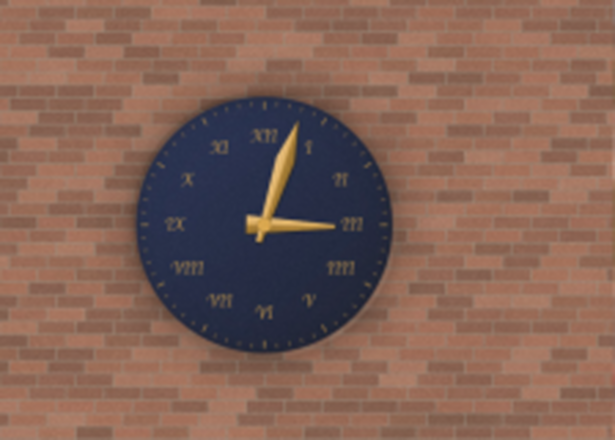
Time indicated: 3:03
